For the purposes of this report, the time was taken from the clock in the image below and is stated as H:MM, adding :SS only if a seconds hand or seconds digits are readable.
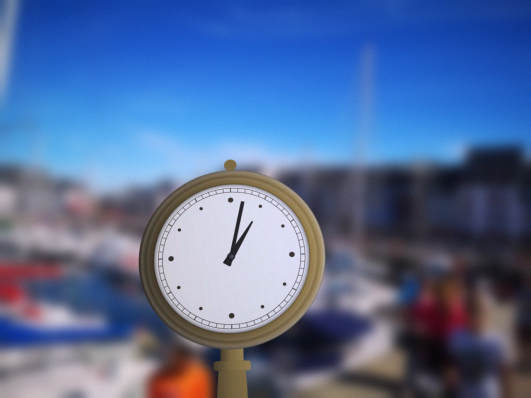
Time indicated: 1:02
